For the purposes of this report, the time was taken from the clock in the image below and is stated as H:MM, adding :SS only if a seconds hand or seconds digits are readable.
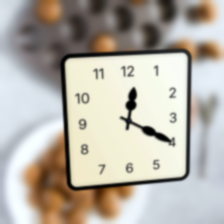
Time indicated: 12:20
